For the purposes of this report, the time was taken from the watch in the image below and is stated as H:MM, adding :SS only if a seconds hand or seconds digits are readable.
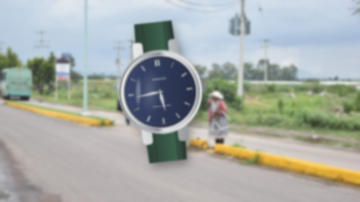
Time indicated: 5:44
